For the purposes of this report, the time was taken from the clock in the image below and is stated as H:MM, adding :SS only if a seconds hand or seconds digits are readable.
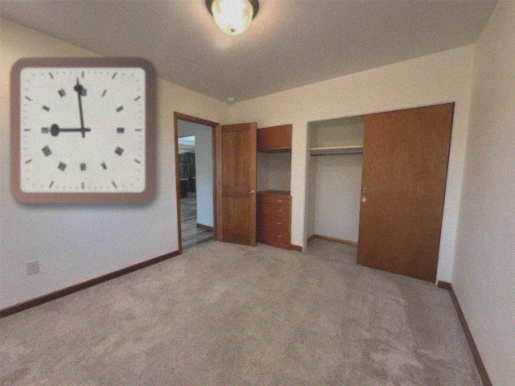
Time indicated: 8:59
